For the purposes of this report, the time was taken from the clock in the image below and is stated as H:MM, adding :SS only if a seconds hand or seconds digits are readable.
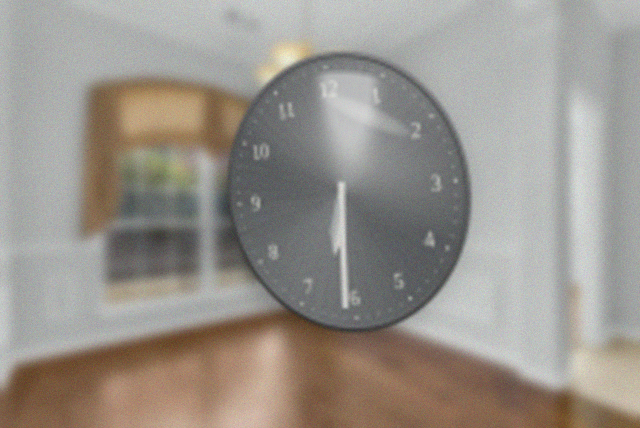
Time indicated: 6:31
